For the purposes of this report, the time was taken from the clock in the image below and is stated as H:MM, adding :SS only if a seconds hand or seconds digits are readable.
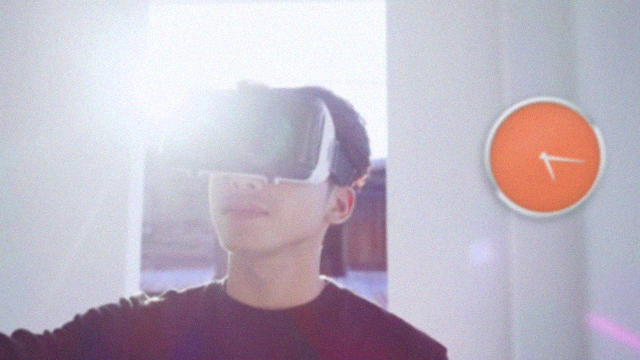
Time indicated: 5:16
